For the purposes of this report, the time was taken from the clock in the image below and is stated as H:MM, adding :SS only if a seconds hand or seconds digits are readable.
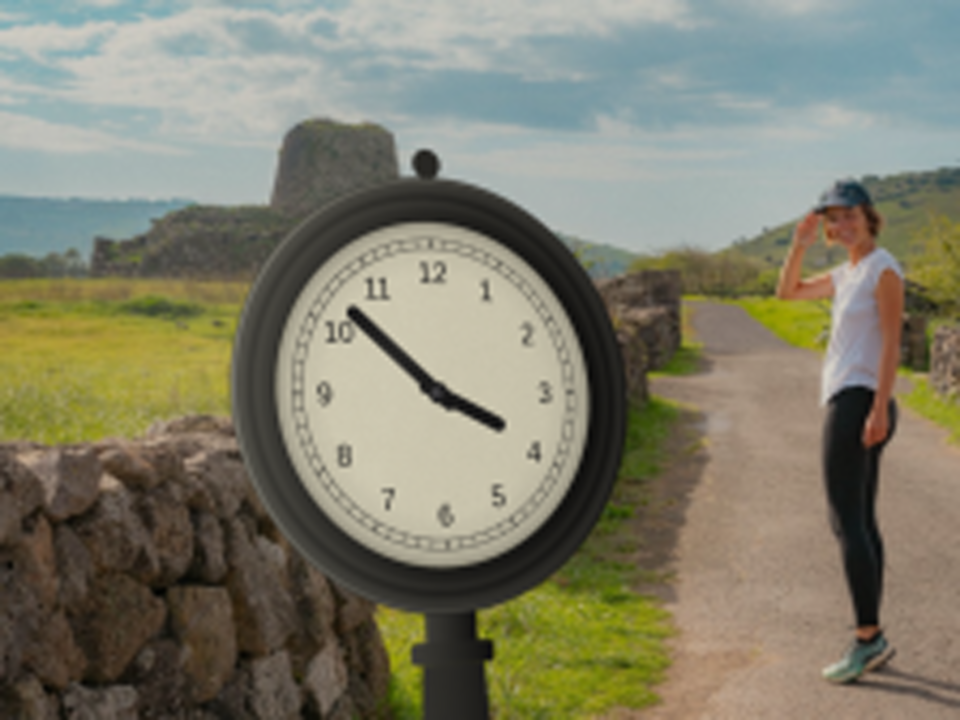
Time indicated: 3:52
